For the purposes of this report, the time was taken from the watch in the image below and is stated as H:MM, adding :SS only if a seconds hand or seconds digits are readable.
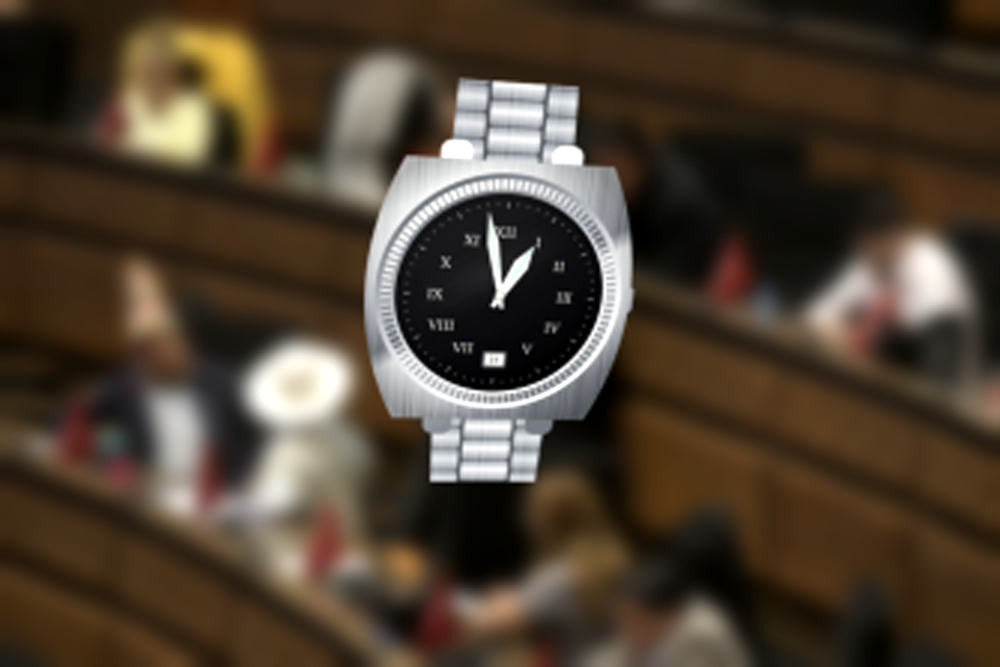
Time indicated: 12:58
